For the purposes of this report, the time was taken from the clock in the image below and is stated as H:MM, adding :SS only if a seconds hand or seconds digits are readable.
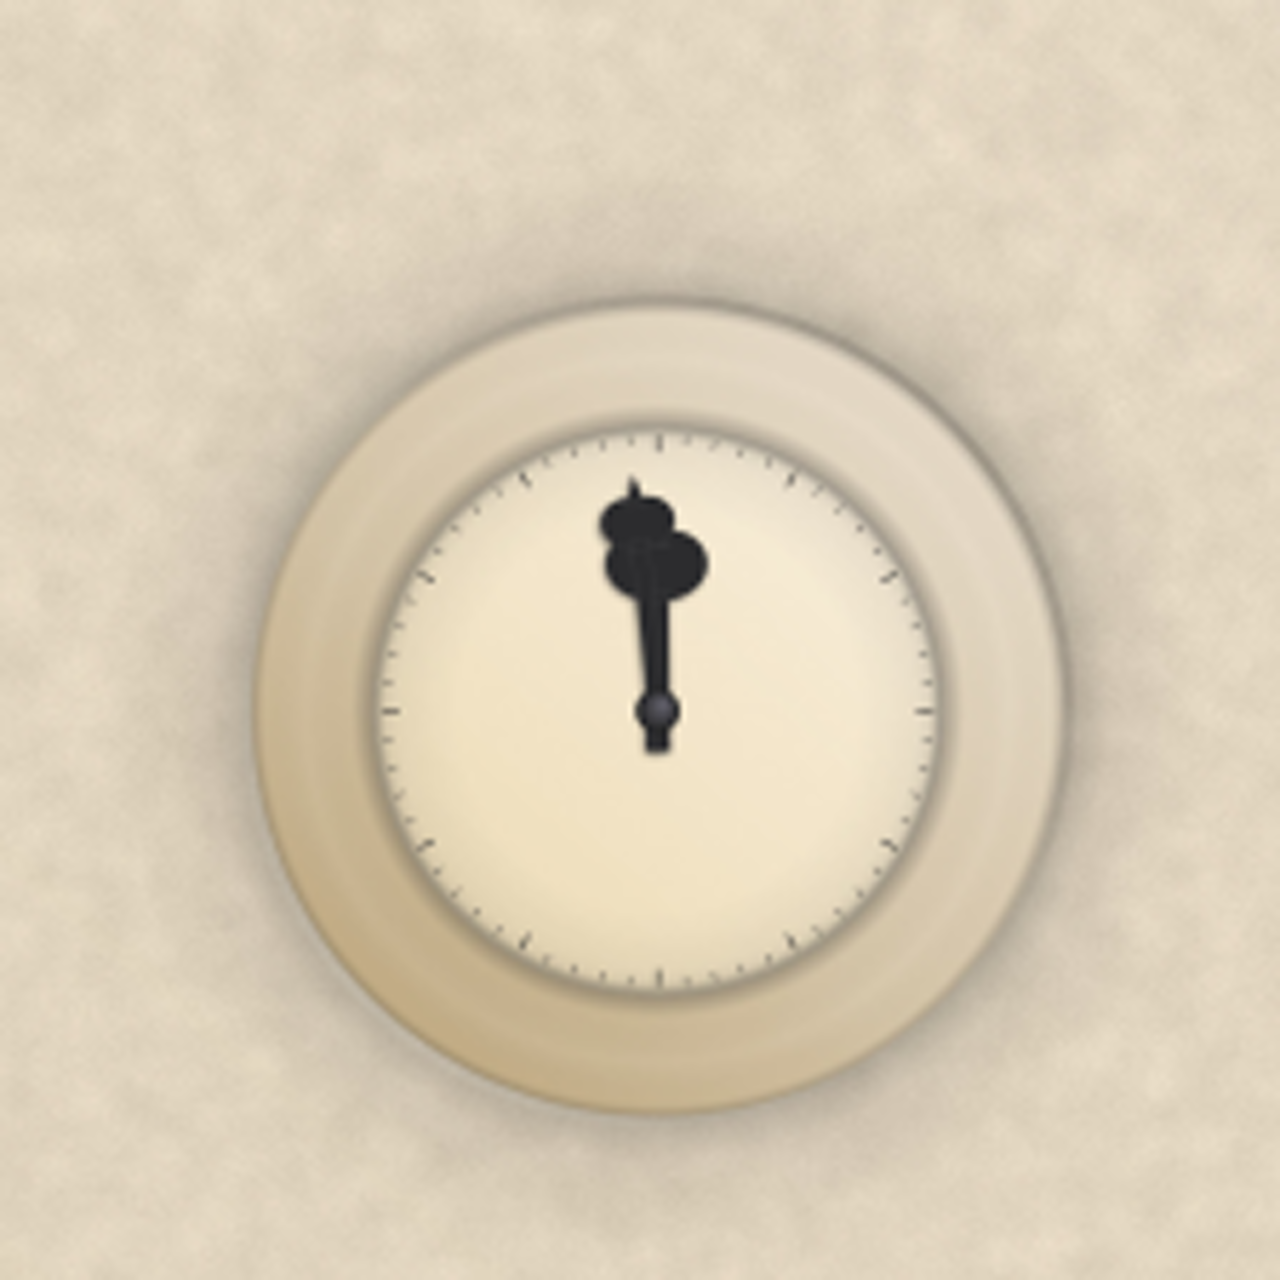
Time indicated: 11:59
